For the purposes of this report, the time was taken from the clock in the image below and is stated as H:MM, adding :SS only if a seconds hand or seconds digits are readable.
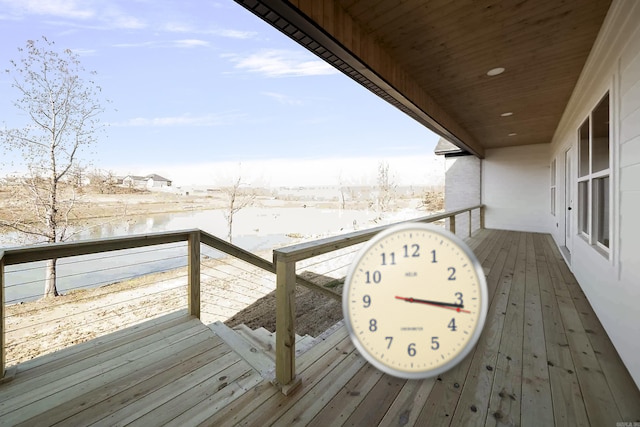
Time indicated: 3:16:17
